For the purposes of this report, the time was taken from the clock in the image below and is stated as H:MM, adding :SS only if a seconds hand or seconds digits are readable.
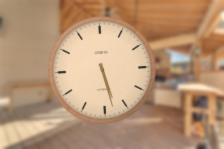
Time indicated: 5:28
